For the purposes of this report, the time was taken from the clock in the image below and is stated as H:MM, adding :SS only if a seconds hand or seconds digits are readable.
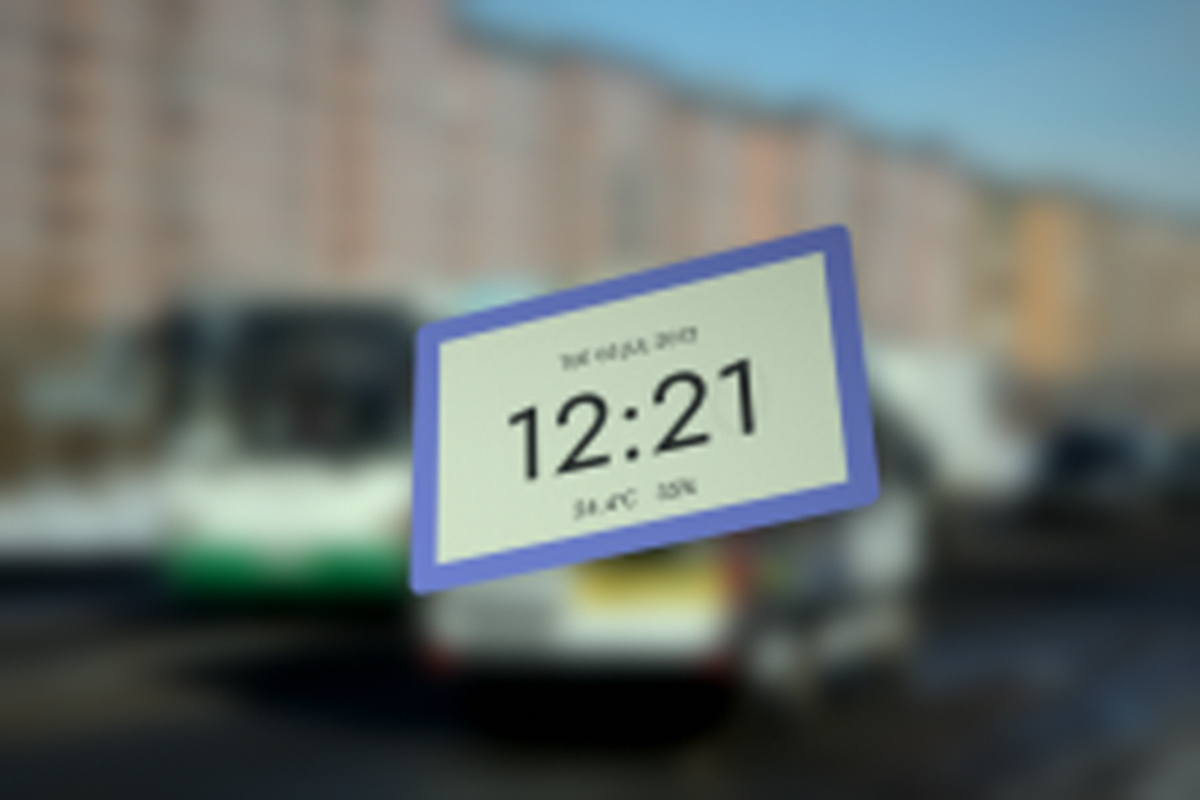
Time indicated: 12:21
